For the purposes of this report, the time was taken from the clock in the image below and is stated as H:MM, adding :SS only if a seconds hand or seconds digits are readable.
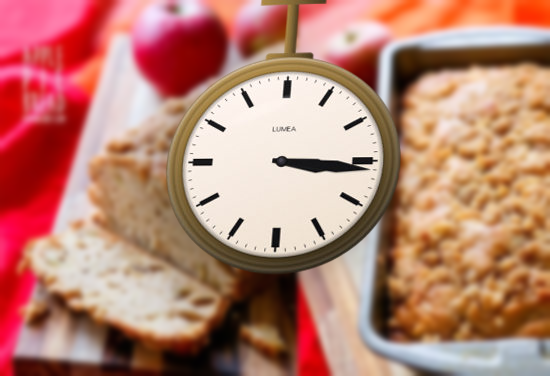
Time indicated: 3:16
